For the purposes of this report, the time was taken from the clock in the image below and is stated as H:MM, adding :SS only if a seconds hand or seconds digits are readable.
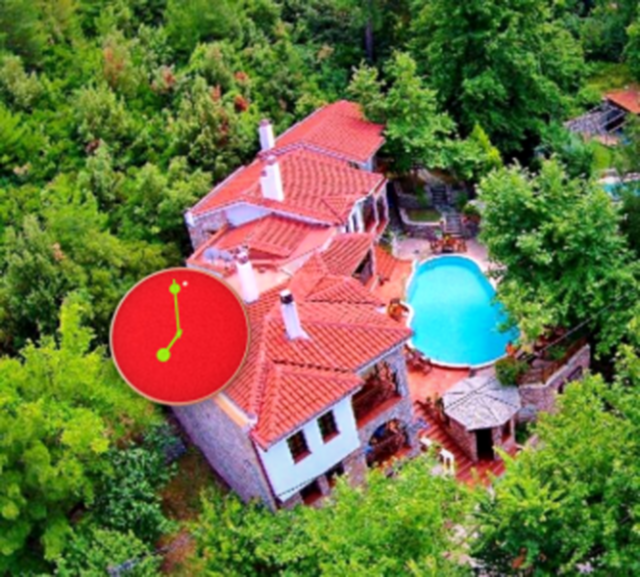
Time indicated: 6:58
